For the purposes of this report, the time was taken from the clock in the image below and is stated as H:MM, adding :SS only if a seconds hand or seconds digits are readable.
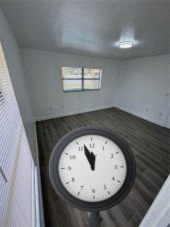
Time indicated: 11:57
